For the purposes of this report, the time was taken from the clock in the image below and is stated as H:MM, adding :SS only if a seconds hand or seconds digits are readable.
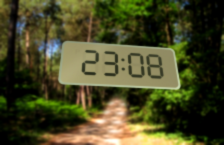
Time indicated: 23:08
